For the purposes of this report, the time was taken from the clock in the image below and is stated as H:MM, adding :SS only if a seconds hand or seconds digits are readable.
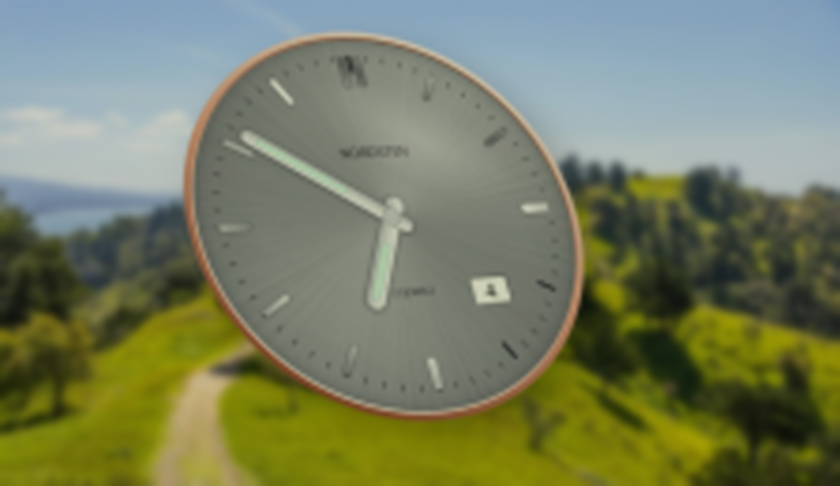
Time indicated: 6:51
